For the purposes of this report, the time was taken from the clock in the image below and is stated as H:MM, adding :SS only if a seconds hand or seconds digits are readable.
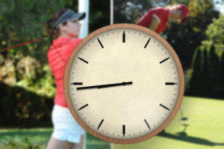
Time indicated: 8:44
